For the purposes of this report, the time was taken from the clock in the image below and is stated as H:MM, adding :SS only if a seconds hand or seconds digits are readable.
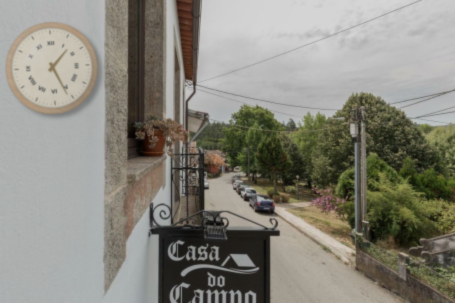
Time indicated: 1:26
